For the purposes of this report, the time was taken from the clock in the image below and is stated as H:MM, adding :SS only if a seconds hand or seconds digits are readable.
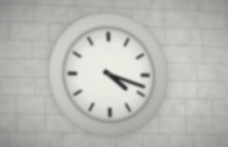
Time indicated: 4:18
